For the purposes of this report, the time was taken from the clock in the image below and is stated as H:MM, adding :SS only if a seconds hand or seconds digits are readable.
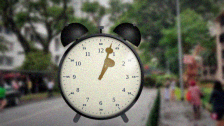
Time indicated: 1:03
